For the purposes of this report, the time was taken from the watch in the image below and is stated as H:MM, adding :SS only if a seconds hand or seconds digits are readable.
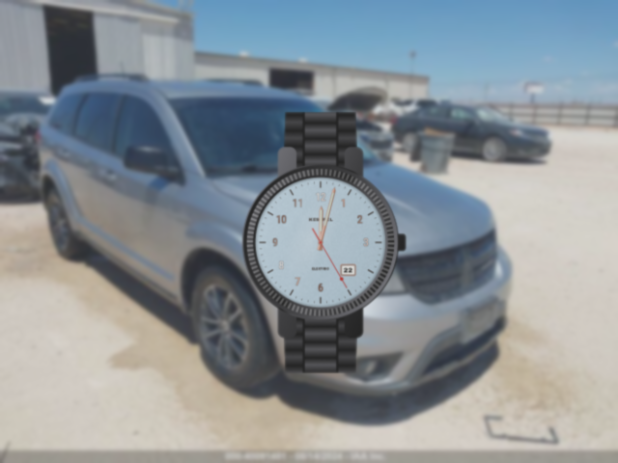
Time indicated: 12:02:25
